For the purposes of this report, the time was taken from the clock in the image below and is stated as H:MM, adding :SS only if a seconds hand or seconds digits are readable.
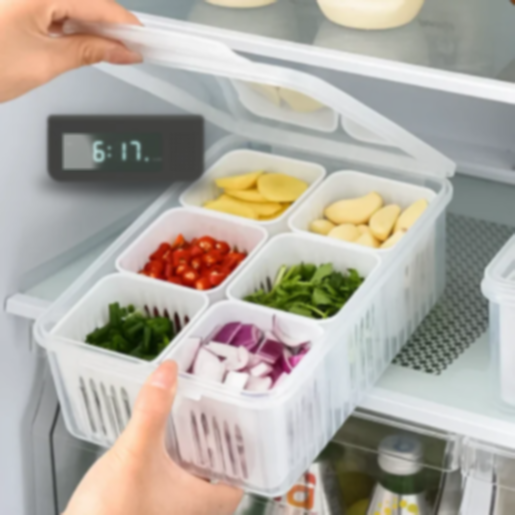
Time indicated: 6:17
